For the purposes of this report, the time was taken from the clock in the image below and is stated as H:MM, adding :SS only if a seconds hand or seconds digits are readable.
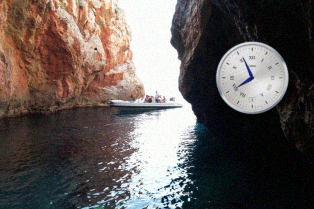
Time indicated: 7:56
